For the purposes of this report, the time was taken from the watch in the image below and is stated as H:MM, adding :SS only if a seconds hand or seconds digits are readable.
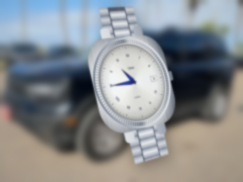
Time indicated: 10:45
